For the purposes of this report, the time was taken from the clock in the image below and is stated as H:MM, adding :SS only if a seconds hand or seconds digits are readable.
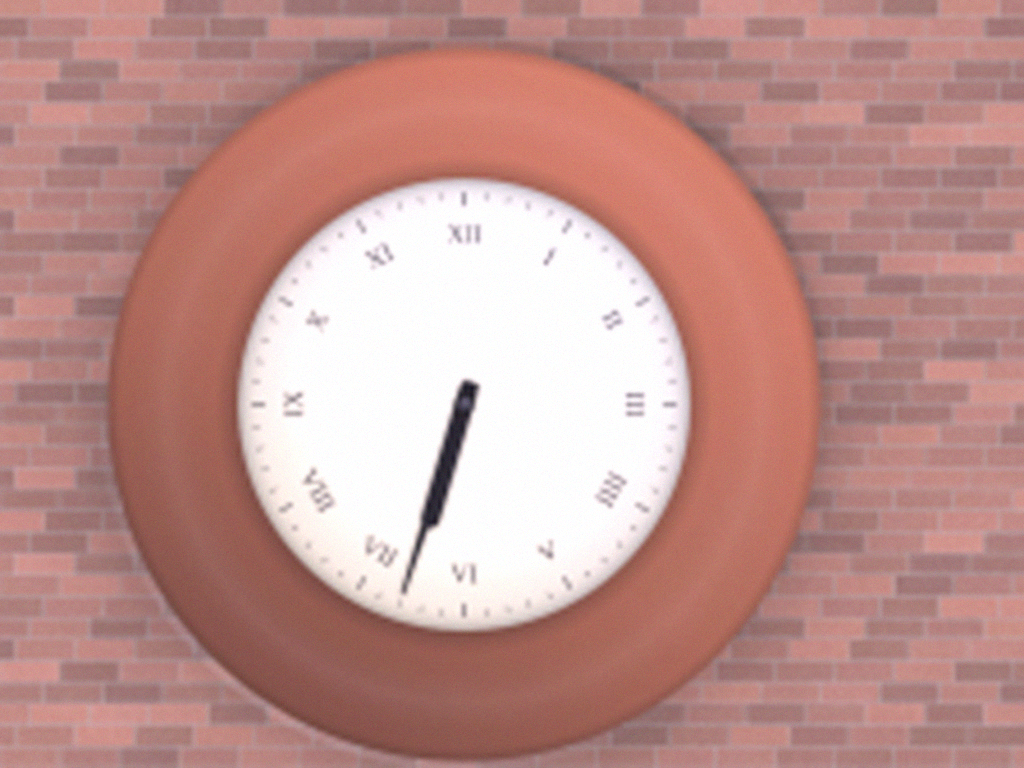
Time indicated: 6:33
